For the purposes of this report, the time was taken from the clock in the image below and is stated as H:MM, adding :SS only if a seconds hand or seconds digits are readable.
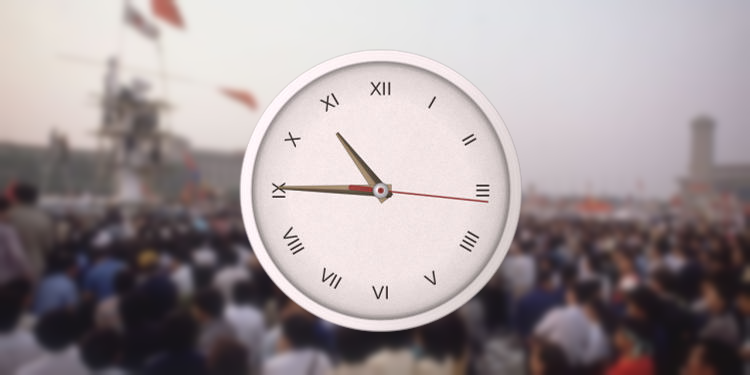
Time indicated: 10:45:16
